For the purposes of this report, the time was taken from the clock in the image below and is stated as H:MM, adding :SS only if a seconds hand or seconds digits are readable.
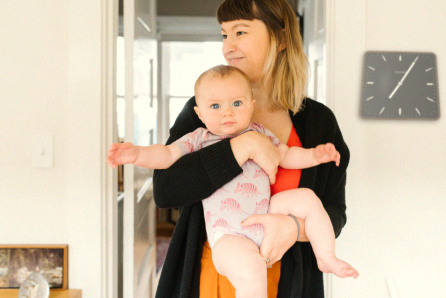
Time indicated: 7:05
